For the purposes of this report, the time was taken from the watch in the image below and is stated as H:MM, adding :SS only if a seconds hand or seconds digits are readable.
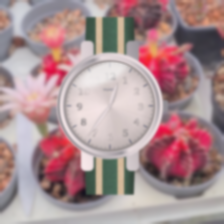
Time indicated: 12:36
